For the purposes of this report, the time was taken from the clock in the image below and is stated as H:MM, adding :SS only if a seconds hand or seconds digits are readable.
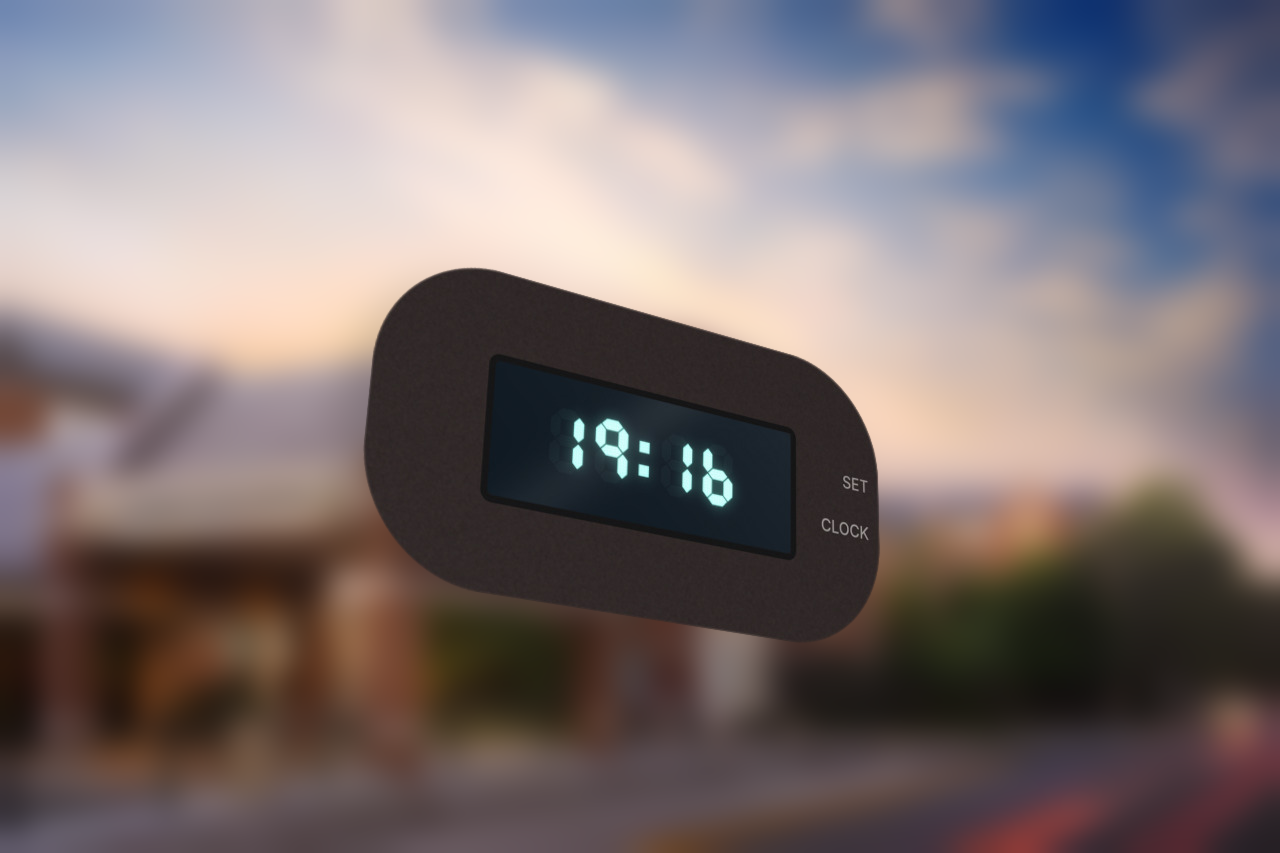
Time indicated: 19:16
